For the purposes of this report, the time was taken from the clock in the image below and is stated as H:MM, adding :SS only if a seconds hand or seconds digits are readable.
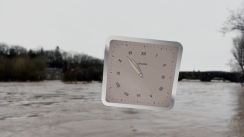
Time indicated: 10:53
